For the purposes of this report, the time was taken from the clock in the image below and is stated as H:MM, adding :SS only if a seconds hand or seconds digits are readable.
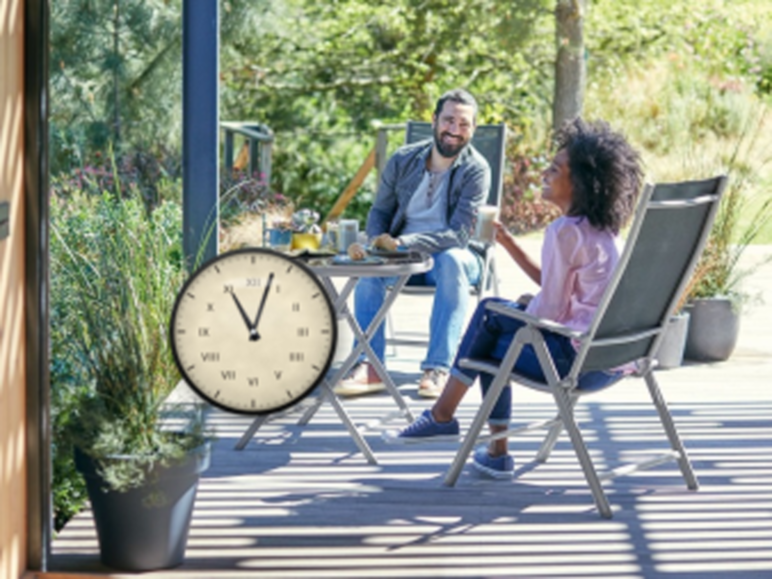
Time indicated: 11:03
